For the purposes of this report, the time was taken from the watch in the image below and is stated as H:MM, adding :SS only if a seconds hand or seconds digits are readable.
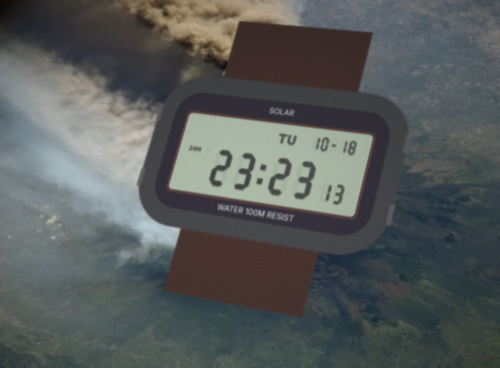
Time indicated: 23:23:13
